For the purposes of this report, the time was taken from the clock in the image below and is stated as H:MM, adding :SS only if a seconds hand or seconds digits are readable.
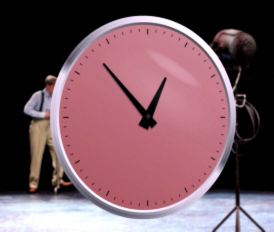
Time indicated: 12:53
